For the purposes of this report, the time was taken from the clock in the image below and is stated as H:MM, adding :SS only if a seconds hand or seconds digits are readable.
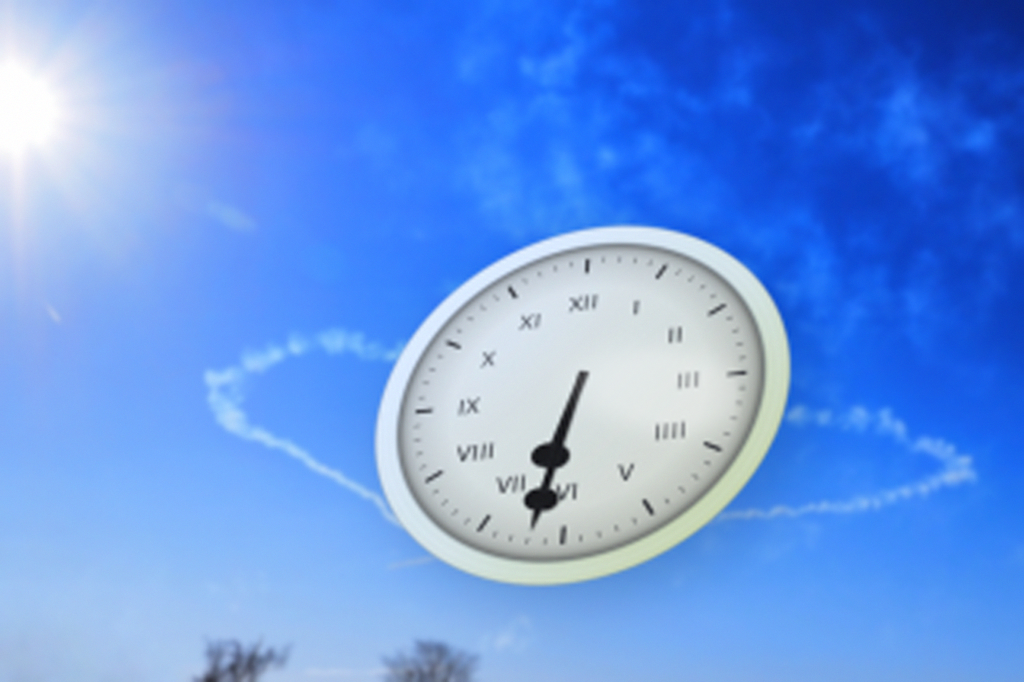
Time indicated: 6:32
